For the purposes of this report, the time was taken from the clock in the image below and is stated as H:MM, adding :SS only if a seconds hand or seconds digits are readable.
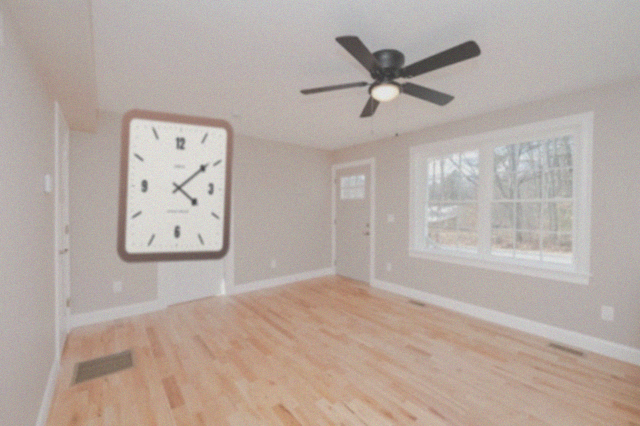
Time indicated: 4:09
